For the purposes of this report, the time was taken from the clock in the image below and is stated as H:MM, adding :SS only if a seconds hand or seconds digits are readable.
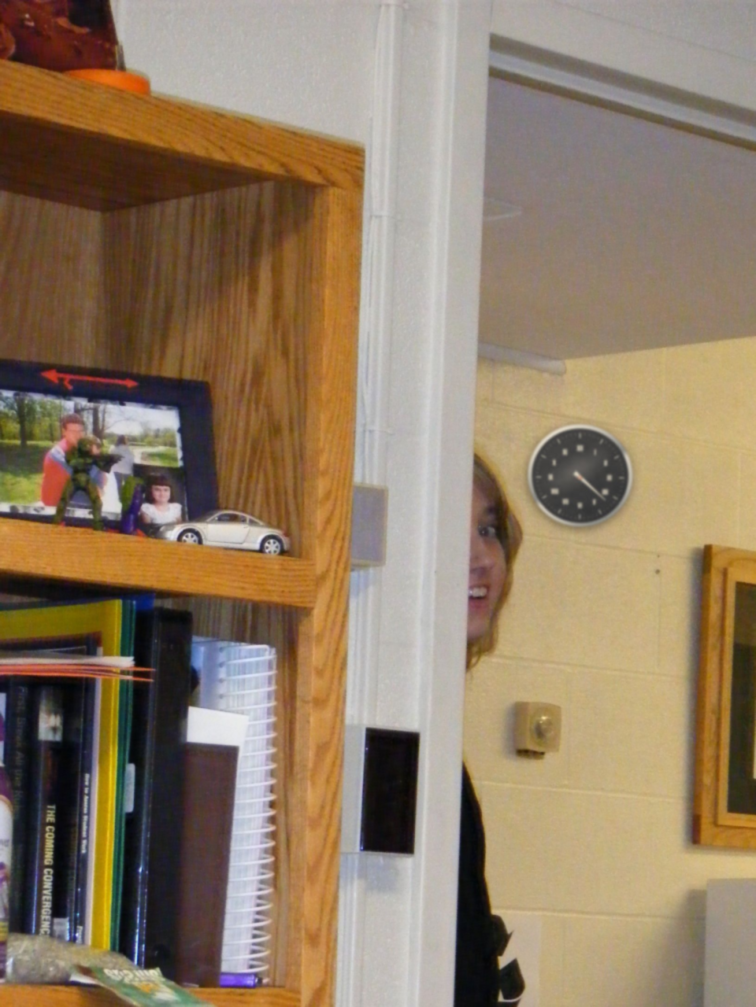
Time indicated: 4:22
